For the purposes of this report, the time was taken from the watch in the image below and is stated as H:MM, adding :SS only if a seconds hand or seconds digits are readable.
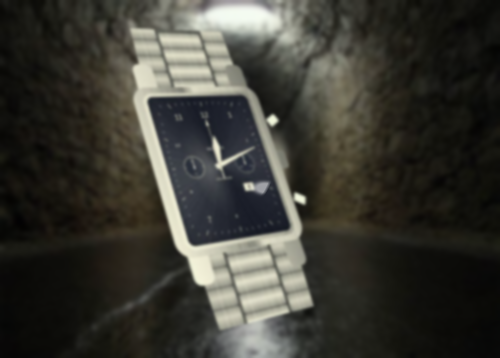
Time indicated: 12:12
